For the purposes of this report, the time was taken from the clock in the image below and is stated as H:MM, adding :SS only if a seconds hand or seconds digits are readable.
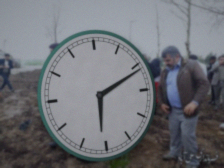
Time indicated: 6:11
